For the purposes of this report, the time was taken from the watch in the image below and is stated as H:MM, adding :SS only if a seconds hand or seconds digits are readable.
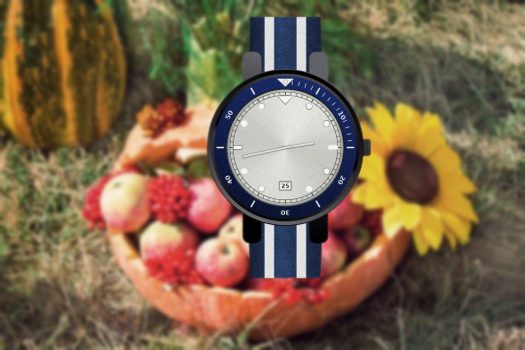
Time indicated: 2:43
